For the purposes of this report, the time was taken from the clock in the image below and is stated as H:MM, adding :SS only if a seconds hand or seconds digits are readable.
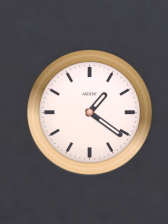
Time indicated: 1:21
